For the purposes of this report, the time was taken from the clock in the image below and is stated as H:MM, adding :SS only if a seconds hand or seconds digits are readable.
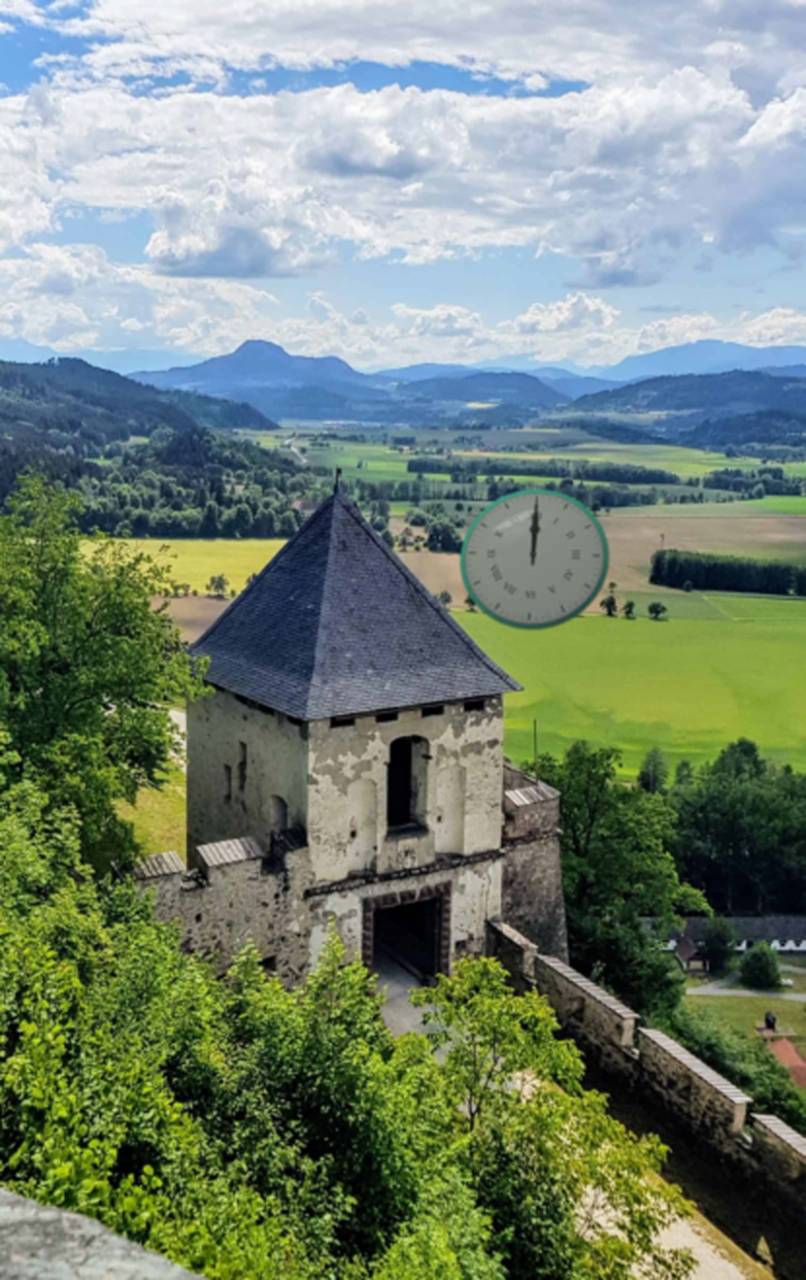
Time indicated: 12:00
